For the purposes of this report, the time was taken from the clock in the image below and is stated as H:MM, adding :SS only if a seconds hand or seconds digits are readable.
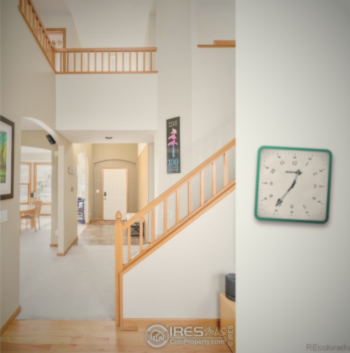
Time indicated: 12:36
